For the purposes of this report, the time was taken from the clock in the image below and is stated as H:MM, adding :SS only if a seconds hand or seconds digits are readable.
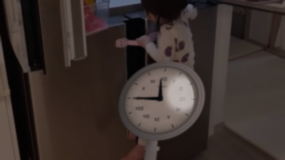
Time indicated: 11:45
